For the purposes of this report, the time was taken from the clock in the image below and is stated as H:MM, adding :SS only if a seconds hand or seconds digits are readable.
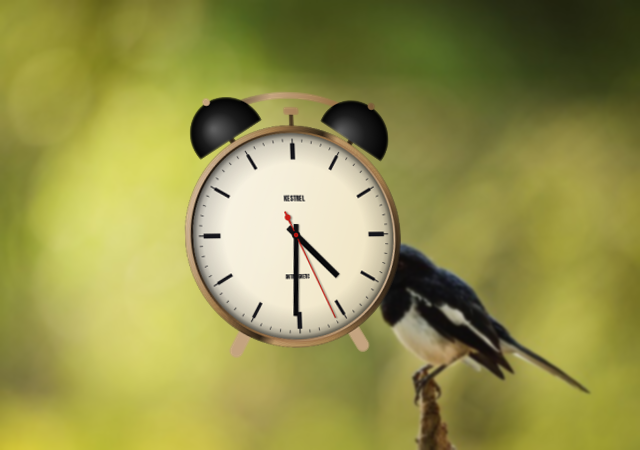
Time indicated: 4:30:26
